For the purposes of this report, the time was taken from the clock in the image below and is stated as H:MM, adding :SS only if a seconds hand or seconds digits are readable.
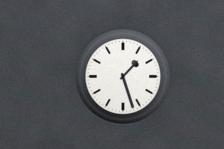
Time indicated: 1:27
